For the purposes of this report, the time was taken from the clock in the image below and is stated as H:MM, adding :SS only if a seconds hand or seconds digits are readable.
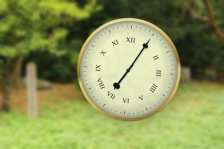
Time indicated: 7:05
